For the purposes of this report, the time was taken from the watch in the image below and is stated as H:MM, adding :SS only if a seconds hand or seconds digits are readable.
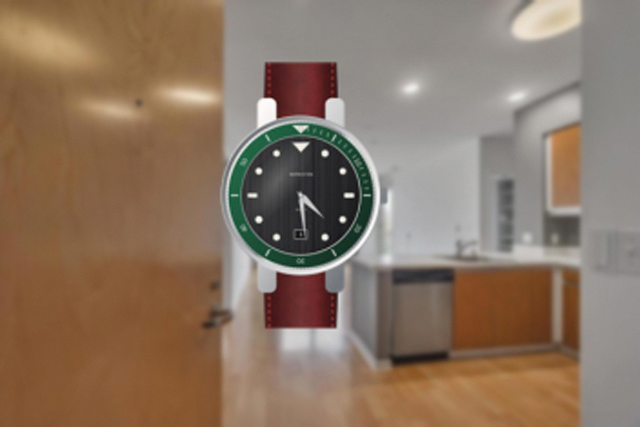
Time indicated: 4:29
